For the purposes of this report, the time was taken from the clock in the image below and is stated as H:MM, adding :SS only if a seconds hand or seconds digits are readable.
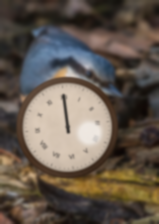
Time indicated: 12:00
